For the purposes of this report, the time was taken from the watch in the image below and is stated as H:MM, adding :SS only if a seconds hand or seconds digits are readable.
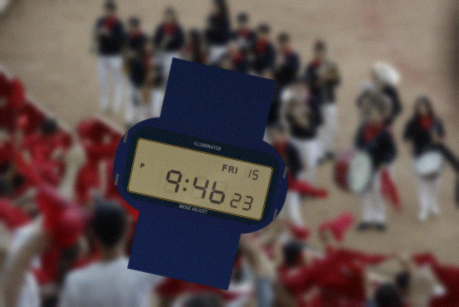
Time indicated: 9:46:23
